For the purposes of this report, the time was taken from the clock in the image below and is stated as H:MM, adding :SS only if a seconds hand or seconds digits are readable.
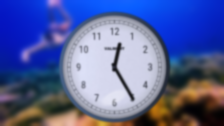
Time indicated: 12:25
